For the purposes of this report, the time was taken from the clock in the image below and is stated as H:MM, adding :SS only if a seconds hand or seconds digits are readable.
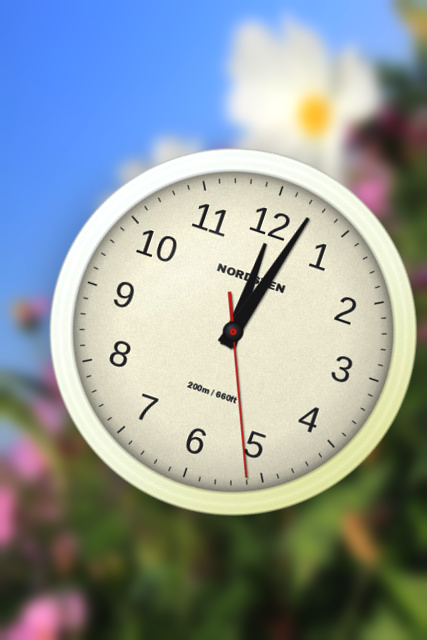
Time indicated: 12:02:26
